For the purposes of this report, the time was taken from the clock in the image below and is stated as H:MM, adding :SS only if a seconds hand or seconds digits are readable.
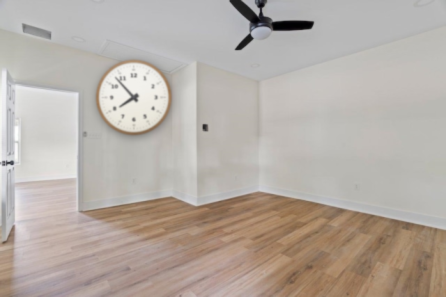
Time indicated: 7:53
